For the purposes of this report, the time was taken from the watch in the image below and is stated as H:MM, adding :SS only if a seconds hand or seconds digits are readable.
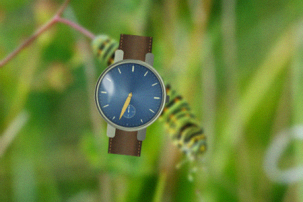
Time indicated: 6:33
